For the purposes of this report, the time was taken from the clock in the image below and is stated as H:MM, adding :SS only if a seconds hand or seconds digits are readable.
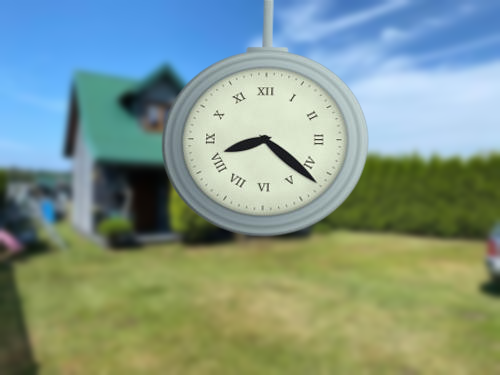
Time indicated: 8:22
